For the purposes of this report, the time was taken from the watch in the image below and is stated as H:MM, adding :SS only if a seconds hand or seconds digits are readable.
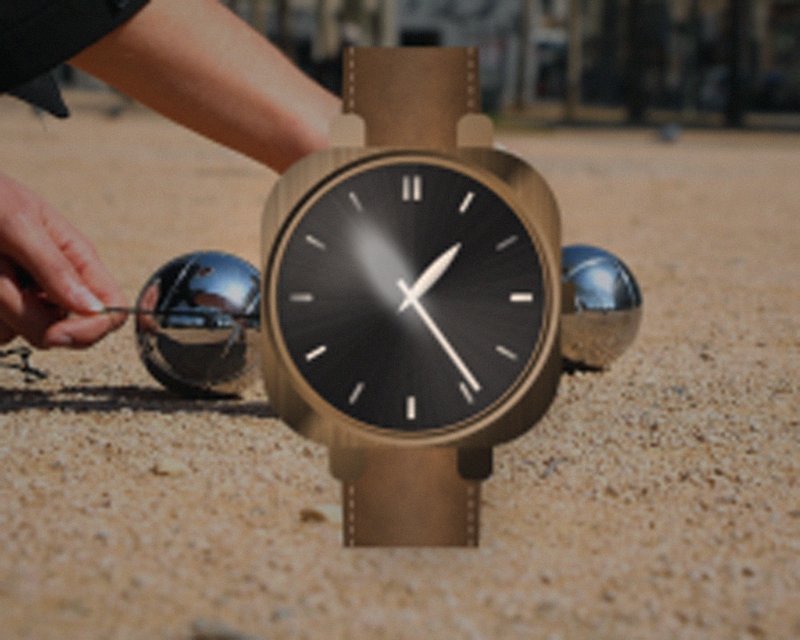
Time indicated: 1:24
